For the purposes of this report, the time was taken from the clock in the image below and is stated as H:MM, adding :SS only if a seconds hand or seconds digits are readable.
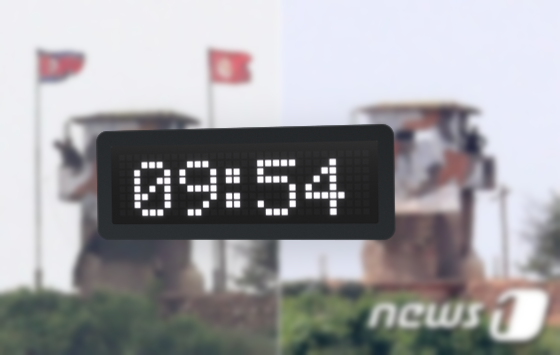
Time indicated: 9:54
